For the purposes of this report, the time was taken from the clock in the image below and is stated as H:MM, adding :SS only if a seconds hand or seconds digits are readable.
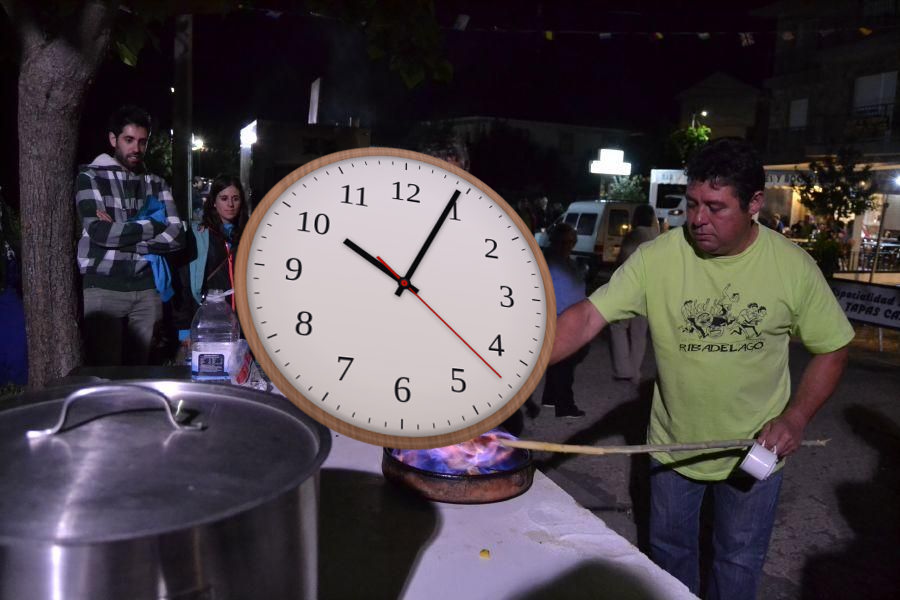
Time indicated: 10:04:22
